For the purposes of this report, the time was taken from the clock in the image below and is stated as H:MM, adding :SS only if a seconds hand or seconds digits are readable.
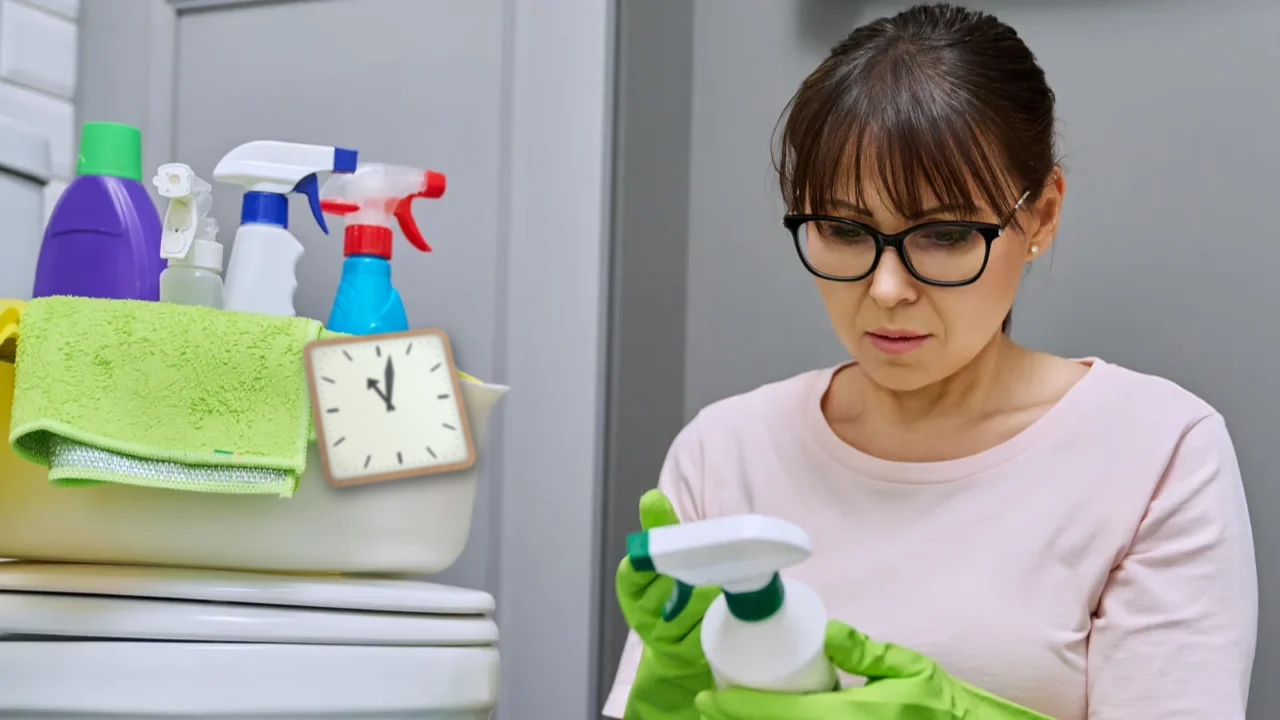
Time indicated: 11:02
